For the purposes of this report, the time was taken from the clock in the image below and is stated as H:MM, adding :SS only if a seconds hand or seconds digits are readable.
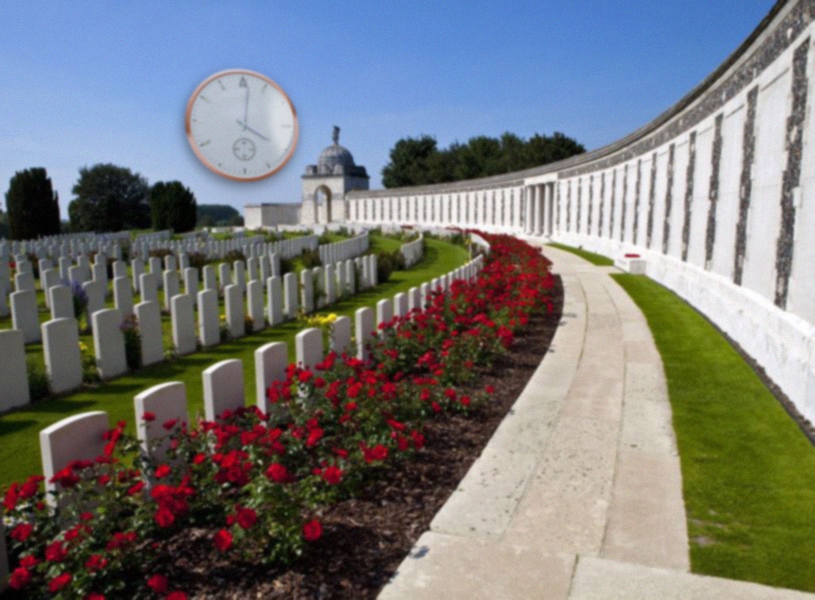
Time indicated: 4:01
